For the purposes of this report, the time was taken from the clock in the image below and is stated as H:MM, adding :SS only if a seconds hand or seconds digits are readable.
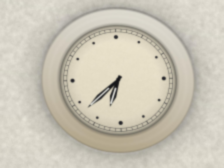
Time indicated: 6:38
